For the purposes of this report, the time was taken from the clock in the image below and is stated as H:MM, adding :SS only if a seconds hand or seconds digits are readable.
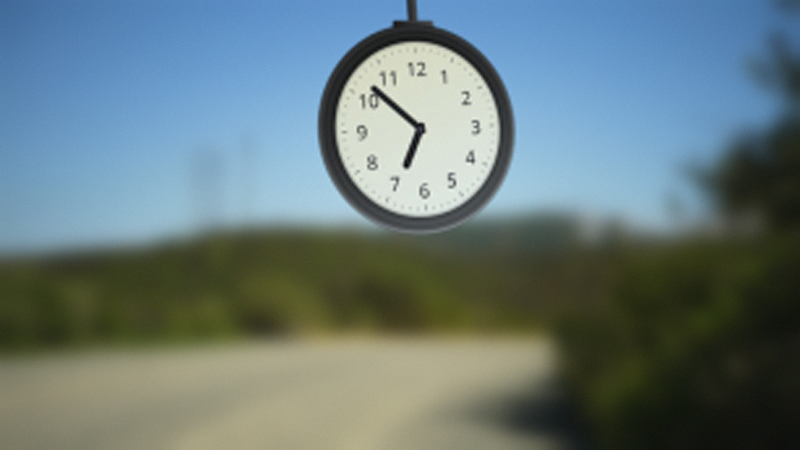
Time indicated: 6:52
